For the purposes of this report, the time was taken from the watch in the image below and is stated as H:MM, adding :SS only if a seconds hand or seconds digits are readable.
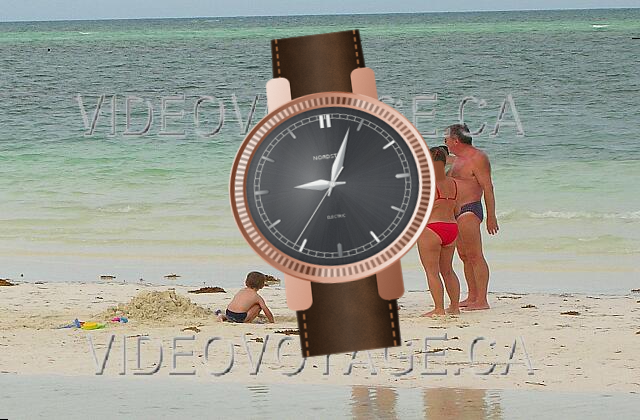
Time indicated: 9:03:36
